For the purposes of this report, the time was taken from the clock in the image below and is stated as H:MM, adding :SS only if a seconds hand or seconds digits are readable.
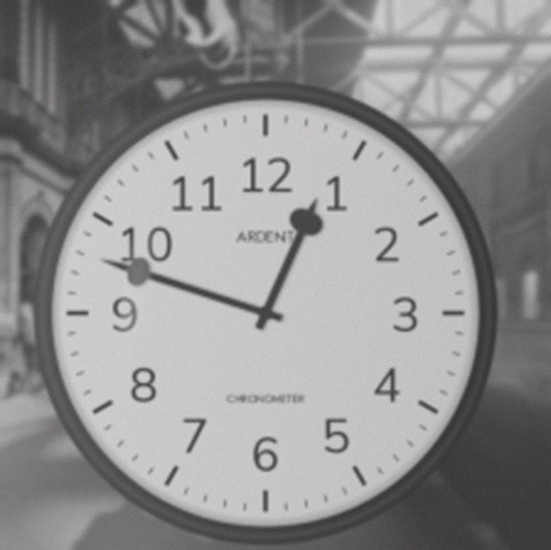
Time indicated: 12:48
